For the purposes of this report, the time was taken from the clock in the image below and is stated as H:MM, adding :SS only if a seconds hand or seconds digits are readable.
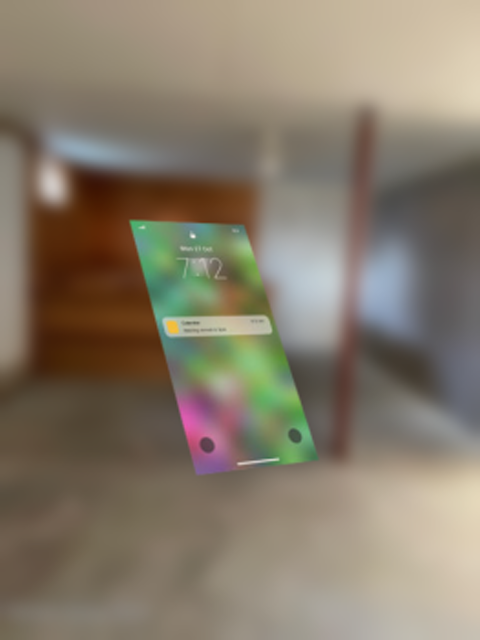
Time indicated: 7:12
